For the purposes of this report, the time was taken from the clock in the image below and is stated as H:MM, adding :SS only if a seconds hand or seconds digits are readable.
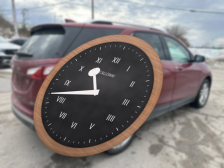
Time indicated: 10:42
